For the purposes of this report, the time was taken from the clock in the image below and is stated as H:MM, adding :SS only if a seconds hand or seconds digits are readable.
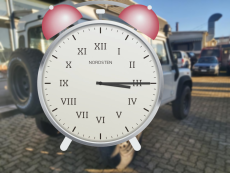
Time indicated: 3:15
